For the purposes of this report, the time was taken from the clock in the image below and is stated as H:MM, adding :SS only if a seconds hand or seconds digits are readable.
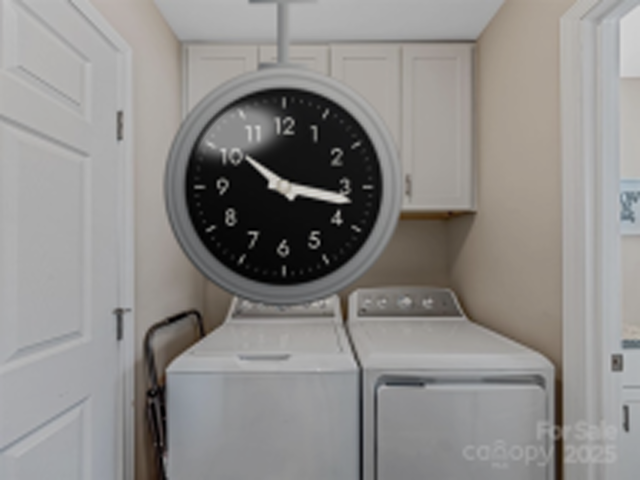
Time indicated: 10:17
